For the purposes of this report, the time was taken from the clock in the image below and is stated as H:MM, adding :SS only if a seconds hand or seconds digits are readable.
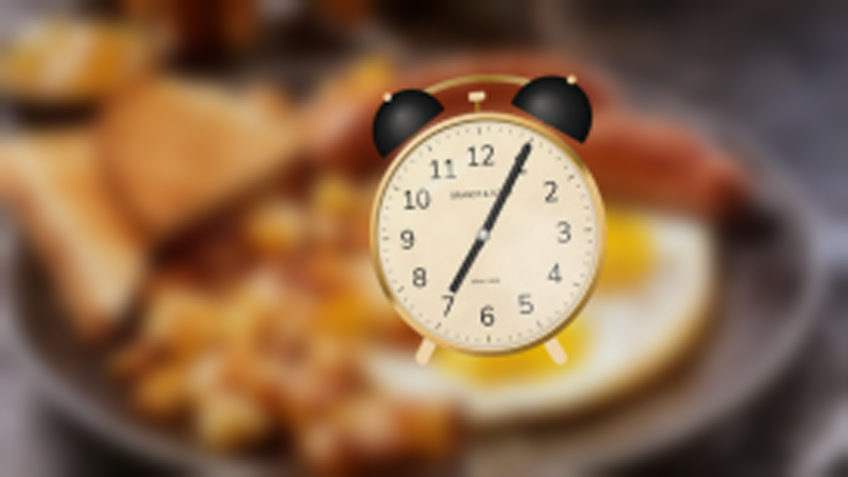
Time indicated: 7:05
